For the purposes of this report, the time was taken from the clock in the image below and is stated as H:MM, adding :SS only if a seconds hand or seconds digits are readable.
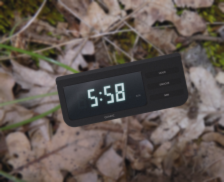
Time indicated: 5:58
